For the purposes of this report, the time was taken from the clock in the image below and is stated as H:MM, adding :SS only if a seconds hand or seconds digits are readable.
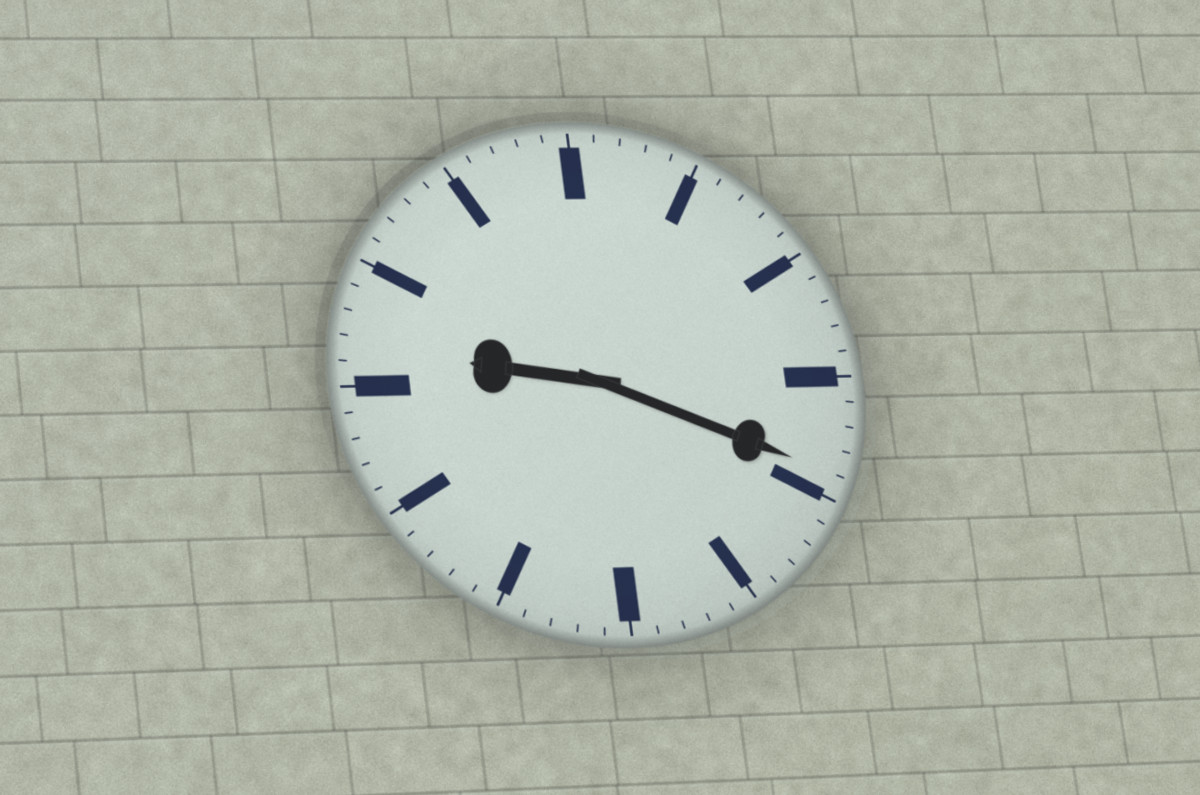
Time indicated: 9:19
